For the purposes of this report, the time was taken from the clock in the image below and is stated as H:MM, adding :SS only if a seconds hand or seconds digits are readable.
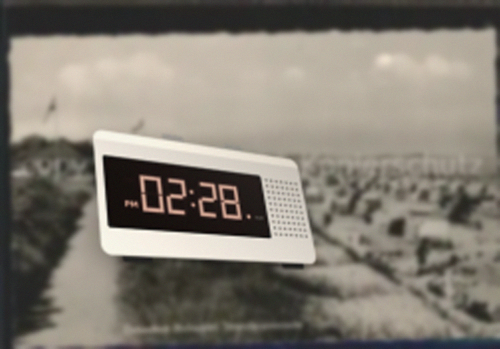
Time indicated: 2:28
